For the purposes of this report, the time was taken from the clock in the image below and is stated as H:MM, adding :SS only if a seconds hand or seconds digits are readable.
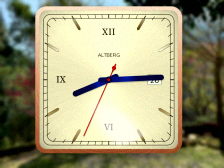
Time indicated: 8:14:34
